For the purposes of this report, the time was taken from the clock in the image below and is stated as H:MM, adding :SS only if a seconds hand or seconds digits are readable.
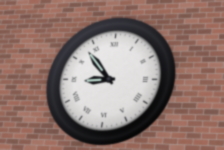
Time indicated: 8:53
